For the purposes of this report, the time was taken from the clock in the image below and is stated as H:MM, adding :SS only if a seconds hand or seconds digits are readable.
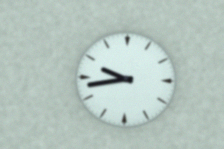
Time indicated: 9:43
